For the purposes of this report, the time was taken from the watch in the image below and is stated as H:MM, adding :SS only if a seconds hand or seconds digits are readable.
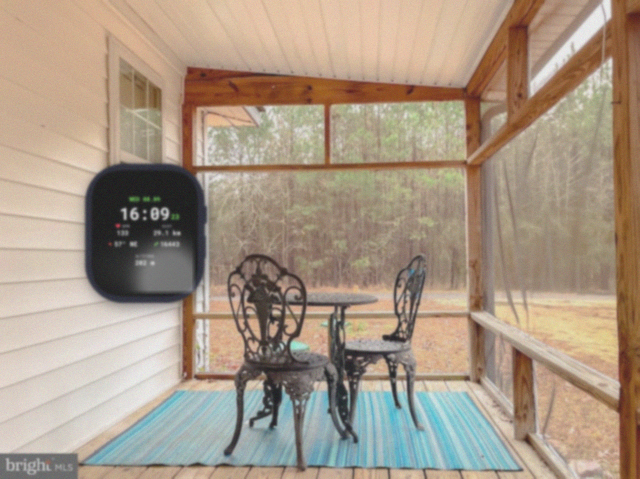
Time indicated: 16:09
